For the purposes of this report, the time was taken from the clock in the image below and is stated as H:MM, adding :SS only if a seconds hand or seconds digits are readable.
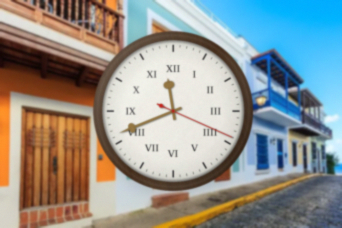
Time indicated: 11:41:19
